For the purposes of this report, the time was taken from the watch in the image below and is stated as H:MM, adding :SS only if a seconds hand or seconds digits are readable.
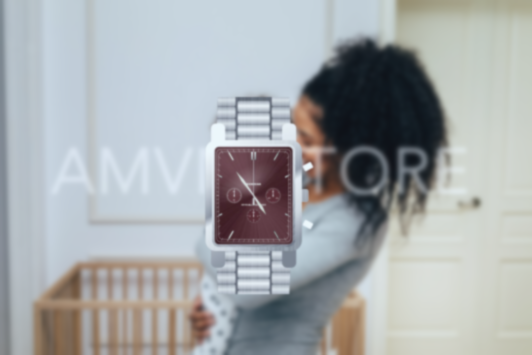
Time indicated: 4:54
